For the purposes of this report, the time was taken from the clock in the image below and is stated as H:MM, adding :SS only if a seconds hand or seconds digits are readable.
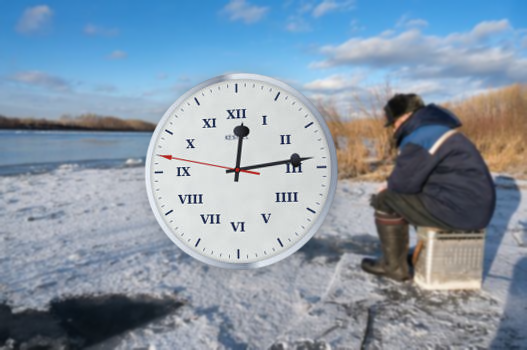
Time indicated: 12:13:47
